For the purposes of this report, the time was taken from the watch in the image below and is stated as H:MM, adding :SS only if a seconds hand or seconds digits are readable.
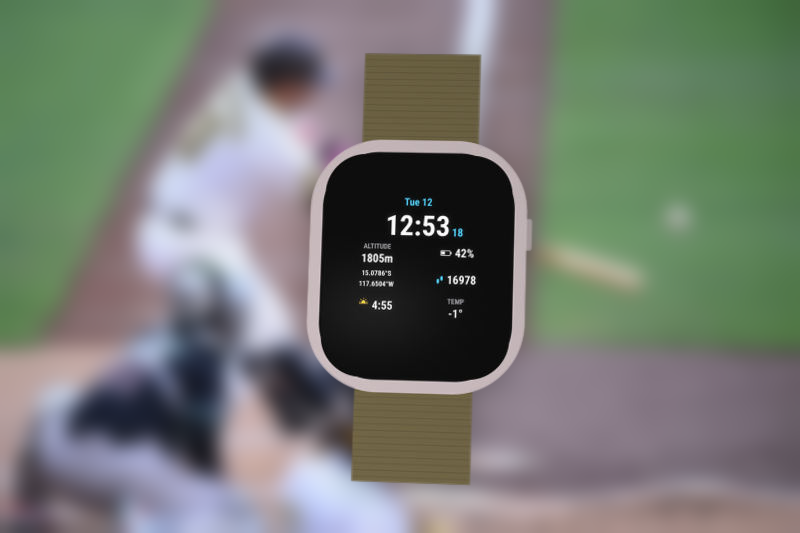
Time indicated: 12:53:18
